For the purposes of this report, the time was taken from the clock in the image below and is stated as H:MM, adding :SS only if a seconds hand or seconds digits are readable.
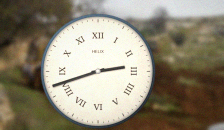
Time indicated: 2:42
